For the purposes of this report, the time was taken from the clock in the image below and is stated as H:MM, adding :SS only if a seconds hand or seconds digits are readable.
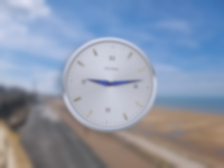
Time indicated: 9:13
